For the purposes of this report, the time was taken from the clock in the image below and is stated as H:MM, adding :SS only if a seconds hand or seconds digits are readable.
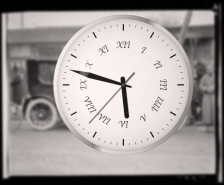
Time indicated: 5:47:37
